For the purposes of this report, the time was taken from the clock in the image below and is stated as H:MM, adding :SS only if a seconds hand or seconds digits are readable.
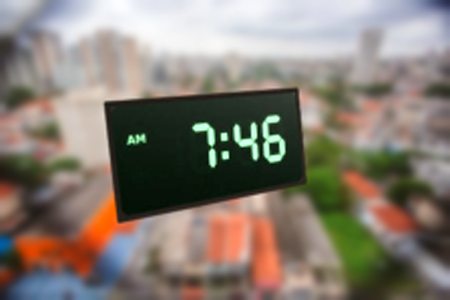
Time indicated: 7:46
